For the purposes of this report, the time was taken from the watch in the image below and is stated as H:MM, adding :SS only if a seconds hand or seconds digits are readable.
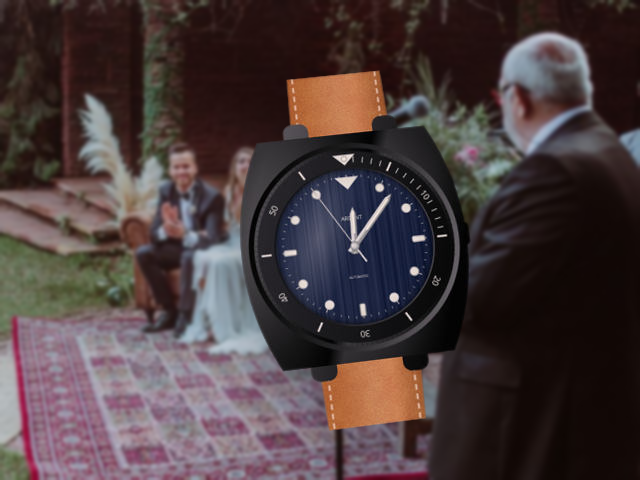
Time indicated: 12:06:55
